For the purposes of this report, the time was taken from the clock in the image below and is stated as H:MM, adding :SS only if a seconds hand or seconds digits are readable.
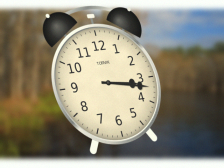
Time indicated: 3:17
